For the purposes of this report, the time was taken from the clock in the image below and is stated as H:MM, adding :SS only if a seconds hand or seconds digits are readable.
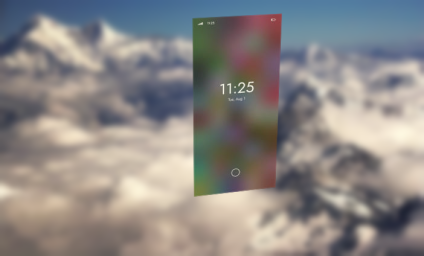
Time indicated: 11:25
